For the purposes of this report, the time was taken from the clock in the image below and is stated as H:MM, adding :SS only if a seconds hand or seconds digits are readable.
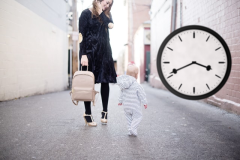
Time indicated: 3:41
